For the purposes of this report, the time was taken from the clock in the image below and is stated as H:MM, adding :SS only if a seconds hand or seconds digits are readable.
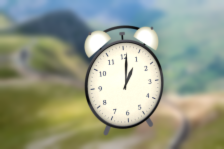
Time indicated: 1:01
